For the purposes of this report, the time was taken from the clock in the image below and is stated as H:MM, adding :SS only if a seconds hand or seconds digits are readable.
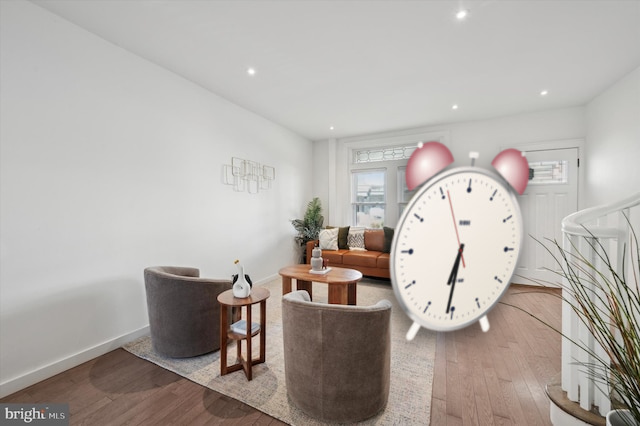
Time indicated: 6:30:56
